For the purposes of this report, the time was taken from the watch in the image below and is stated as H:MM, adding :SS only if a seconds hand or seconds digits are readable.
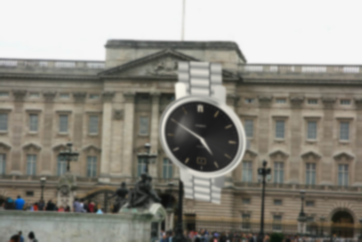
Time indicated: 4:50
